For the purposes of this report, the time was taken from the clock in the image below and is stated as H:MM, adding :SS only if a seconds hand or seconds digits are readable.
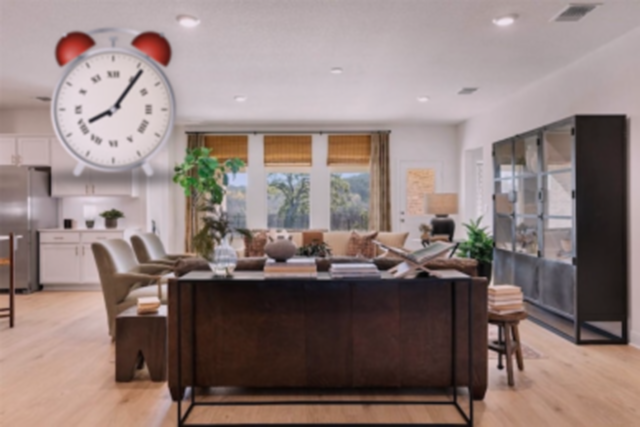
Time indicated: 8:06
